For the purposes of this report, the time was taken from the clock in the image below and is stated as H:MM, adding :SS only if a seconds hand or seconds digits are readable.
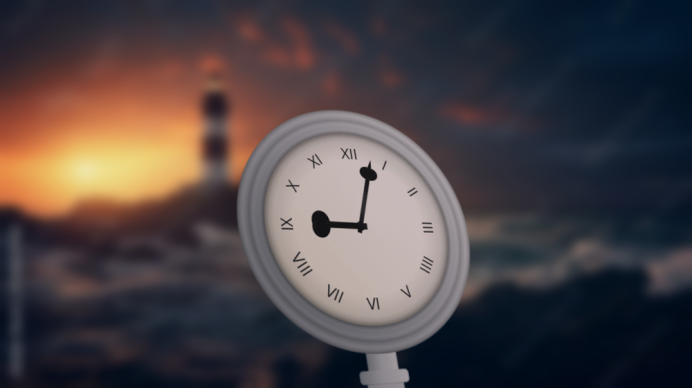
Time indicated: 9:03
